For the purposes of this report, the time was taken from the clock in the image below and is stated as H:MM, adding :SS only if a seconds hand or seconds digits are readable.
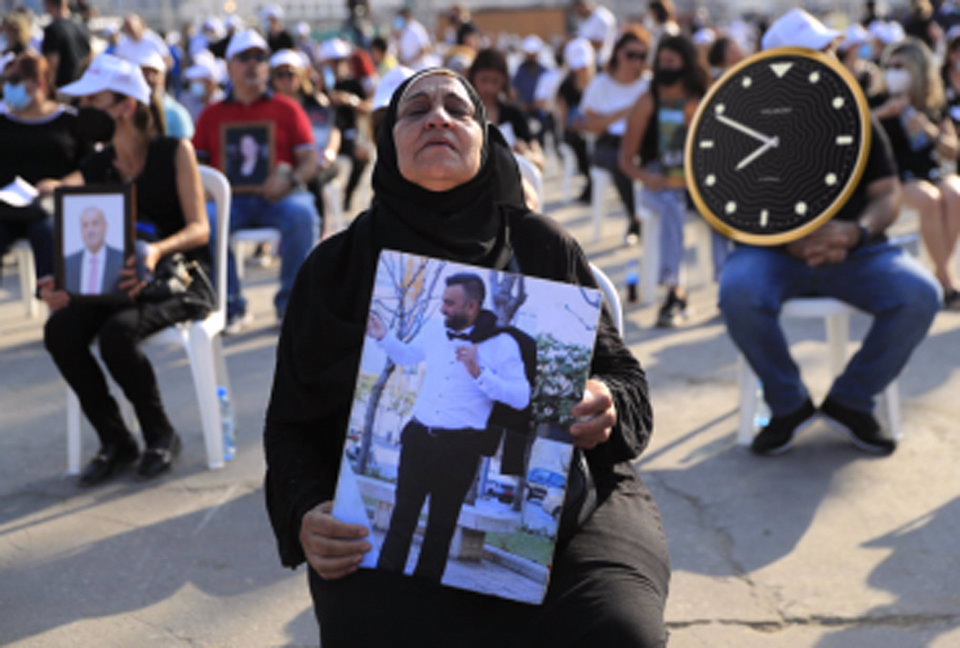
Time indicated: 7:49
